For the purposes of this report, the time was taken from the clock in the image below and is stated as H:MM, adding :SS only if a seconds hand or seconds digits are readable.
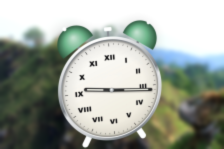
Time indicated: 9:16
